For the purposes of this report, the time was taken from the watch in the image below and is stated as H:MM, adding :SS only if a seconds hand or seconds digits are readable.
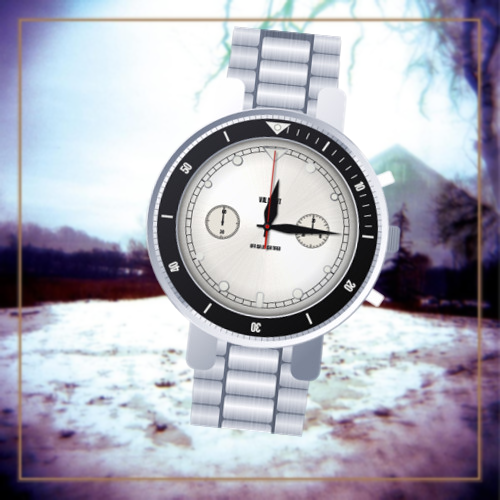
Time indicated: 12:15
